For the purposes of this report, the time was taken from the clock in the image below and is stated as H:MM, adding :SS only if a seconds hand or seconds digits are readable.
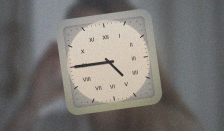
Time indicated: 4:45
